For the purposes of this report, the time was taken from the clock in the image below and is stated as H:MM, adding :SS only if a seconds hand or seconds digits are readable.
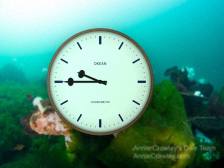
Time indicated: 9:45
